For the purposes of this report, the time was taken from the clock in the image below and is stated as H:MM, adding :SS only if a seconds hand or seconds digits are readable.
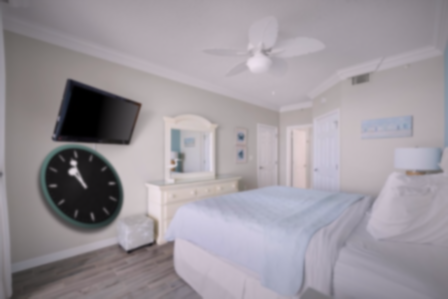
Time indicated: 10:58
